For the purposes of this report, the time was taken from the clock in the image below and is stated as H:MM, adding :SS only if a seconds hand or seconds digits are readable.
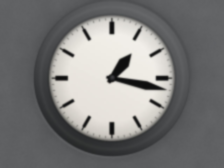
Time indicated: 1:17
